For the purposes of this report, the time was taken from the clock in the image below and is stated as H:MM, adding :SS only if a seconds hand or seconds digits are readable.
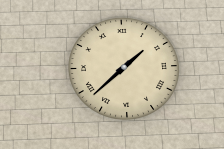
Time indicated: 1:38
